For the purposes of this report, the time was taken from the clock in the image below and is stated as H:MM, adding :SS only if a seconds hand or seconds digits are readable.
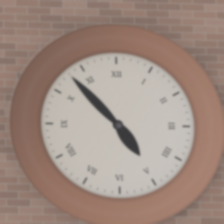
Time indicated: 4:53
